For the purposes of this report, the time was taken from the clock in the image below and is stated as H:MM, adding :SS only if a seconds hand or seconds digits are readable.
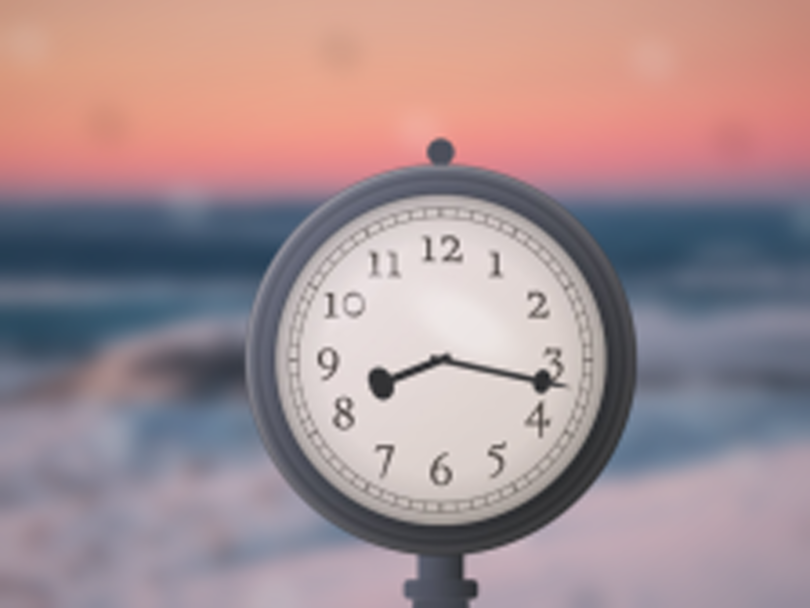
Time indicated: 8:17
